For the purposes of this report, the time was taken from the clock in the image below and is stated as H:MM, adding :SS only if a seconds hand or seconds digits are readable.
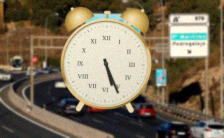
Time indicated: 5:26
